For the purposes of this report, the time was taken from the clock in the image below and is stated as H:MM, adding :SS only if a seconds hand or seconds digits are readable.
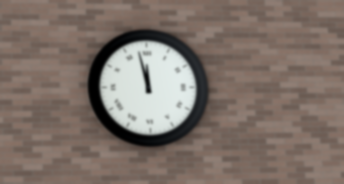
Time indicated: 11:58
